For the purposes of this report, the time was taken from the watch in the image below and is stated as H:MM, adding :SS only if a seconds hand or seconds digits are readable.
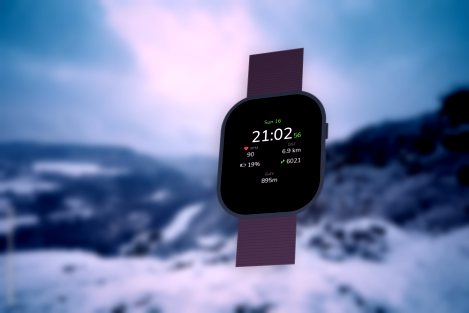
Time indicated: 21:02
